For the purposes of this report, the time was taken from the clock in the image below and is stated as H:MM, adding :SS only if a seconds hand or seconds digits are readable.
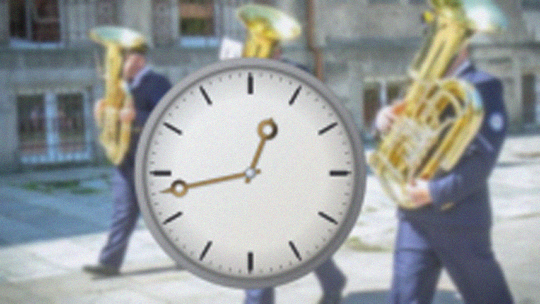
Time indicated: 12:43
